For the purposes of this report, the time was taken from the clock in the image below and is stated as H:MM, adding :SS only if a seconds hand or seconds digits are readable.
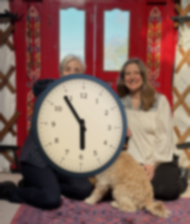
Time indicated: 5:54
